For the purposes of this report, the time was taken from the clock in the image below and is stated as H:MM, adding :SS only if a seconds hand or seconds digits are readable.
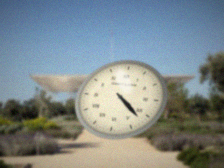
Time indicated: 4:22
